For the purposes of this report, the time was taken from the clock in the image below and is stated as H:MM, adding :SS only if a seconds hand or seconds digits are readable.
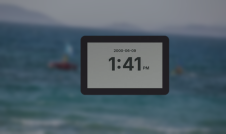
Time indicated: 1:41
